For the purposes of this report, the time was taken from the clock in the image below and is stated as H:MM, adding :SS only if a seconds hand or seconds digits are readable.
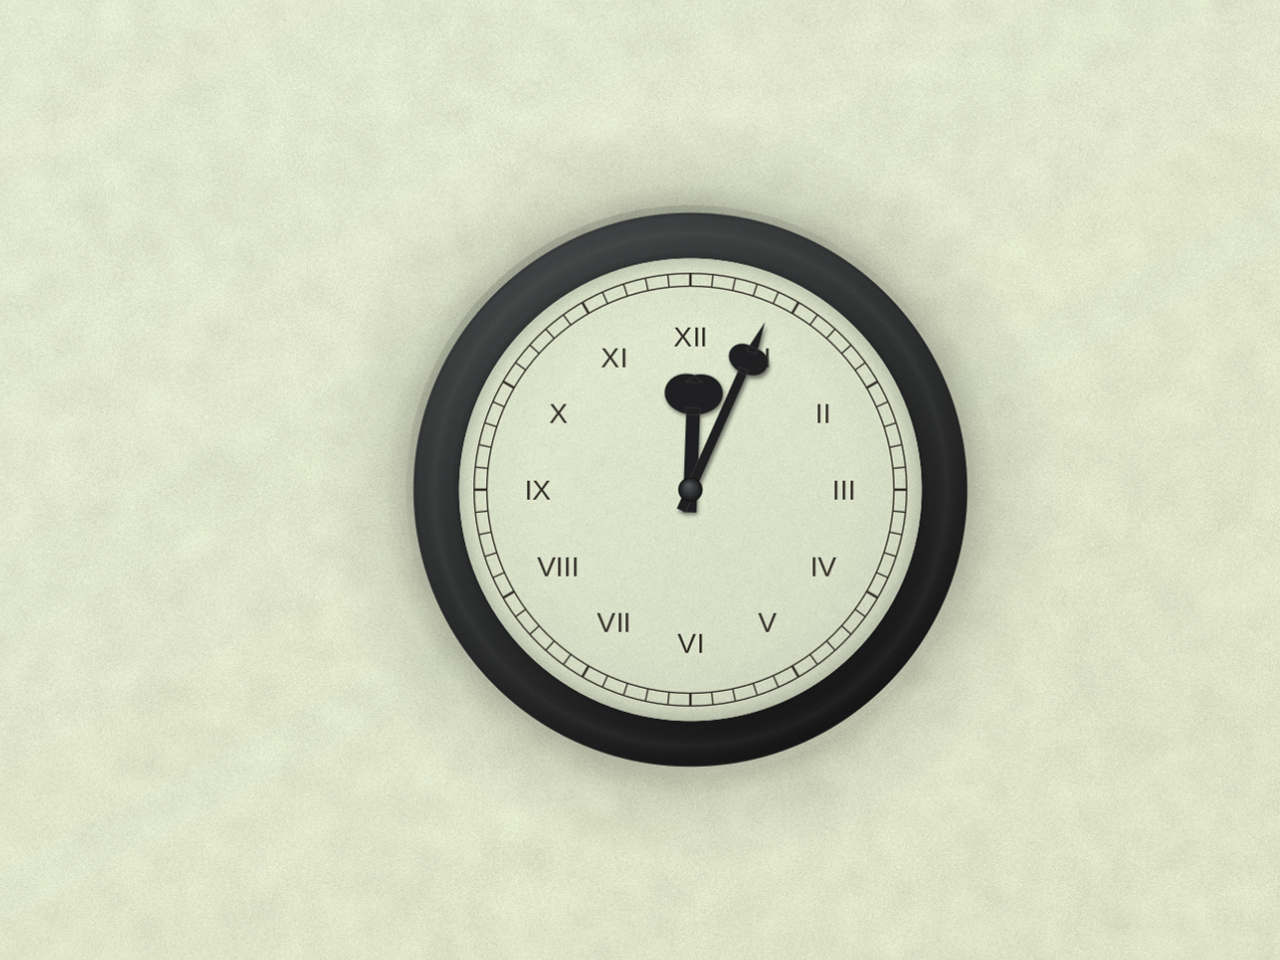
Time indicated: 12:04
